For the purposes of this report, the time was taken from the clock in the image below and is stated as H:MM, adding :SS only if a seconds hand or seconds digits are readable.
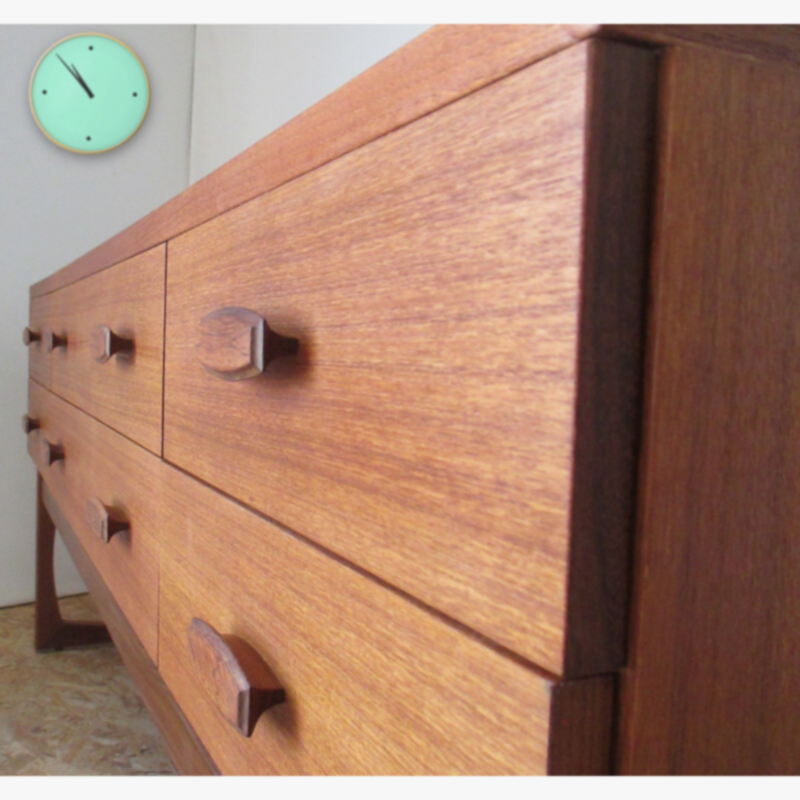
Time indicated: 10:53
